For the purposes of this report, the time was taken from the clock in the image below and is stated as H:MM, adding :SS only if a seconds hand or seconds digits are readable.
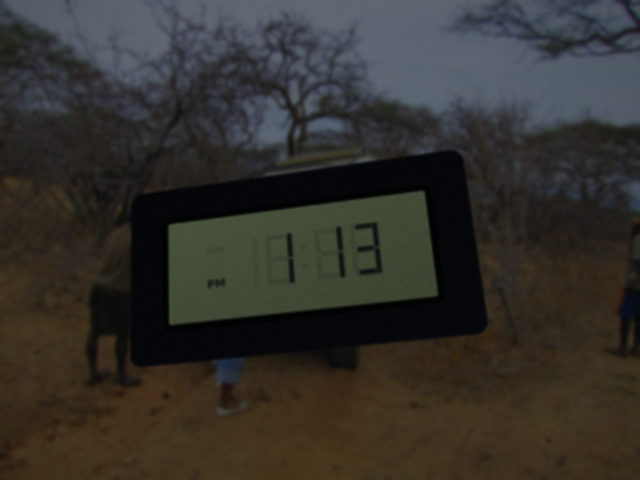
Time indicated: 1:13
